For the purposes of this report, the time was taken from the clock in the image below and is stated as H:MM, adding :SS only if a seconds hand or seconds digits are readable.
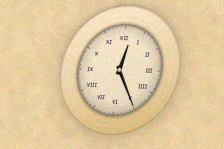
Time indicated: 12:25
